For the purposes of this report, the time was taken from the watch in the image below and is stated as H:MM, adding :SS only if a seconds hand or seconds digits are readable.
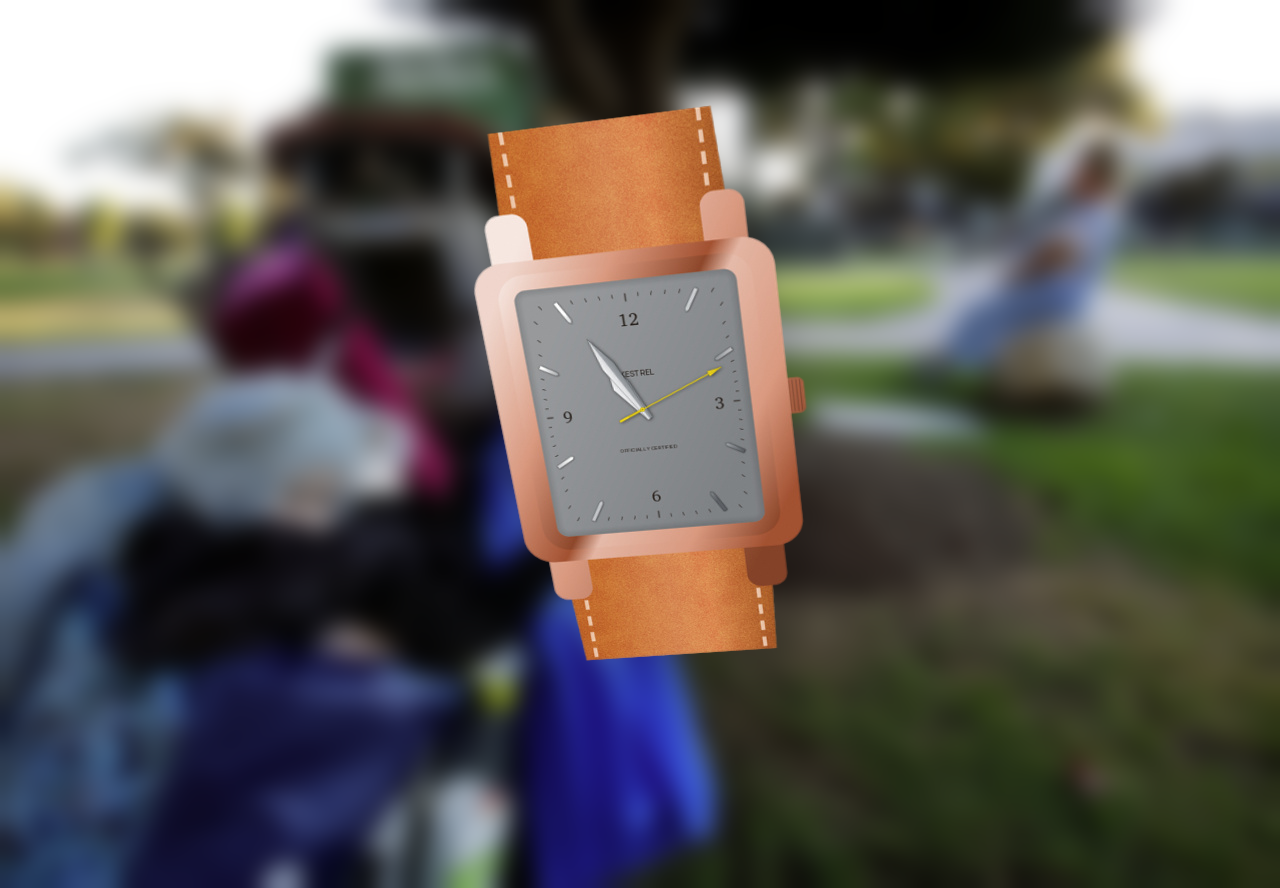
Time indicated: 10:55:11
